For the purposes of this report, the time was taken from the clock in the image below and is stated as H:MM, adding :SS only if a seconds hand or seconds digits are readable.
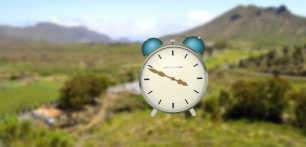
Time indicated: 3:49
